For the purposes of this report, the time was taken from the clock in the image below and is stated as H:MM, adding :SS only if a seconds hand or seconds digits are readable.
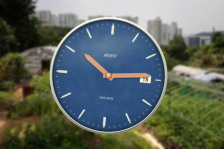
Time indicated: 10:14
